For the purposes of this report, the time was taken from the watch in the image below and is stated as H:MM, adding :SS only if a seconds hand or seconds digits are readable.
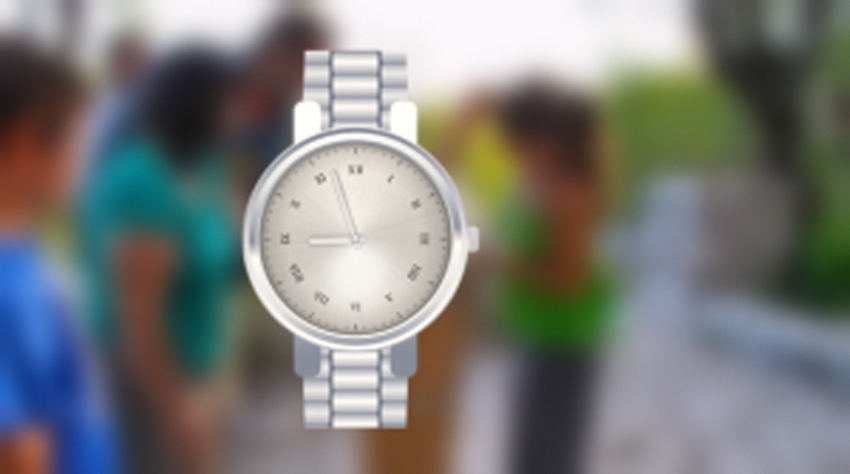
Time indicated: 8:57
